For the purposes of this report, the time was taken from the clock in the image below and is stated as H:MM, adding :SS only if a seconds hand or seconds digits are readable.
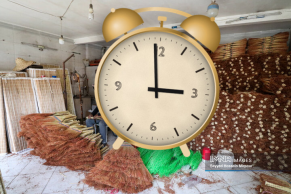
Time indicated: 2:59
